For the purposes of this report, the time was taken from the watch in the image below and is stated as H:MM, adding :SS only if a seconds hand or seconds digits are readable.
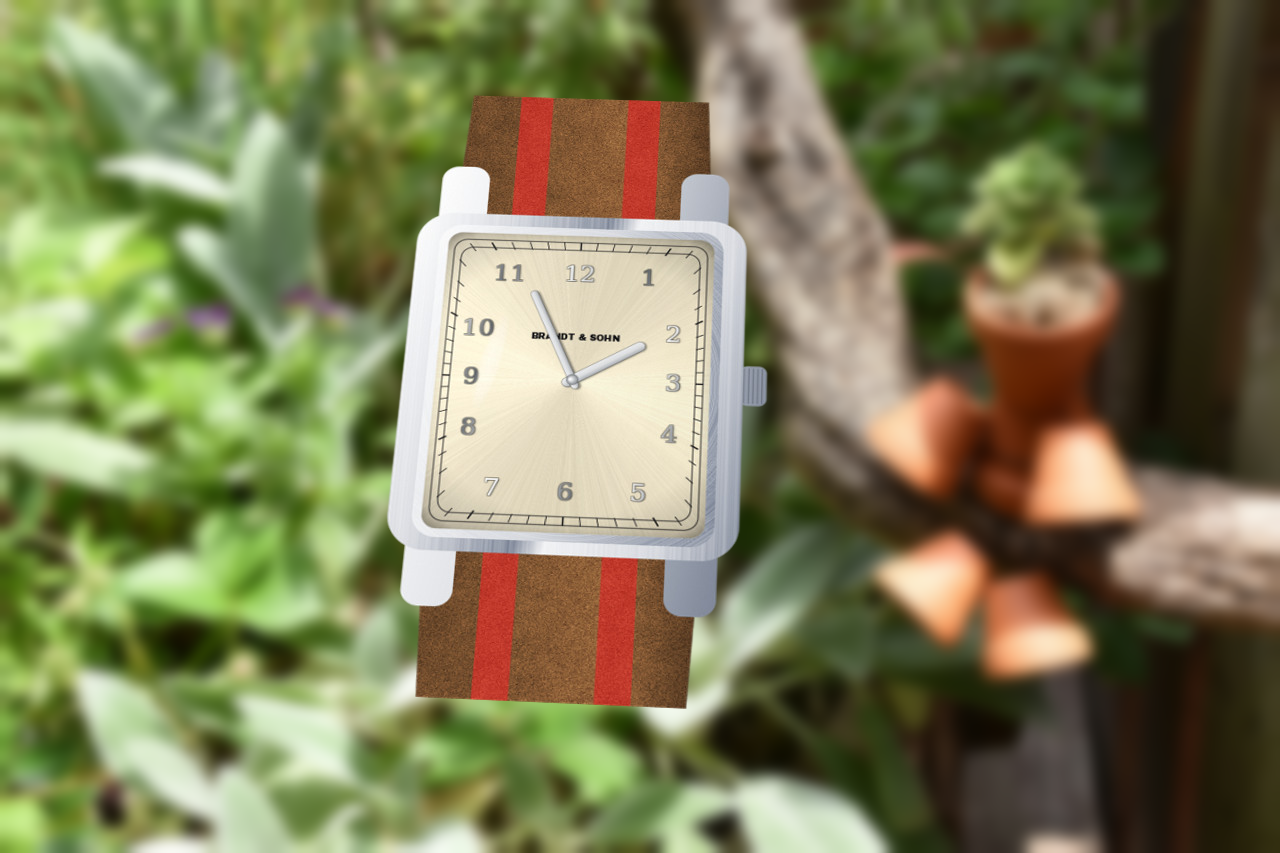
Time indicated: 1:56
